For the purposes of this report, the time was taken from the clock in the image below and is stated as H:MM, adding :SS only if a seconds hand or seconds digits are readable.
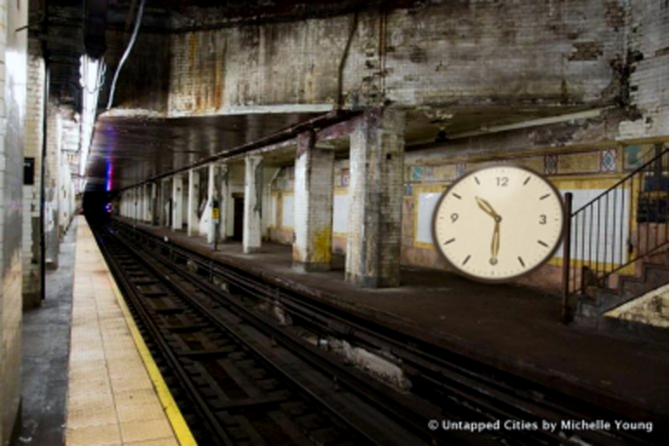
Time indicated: 10:30
